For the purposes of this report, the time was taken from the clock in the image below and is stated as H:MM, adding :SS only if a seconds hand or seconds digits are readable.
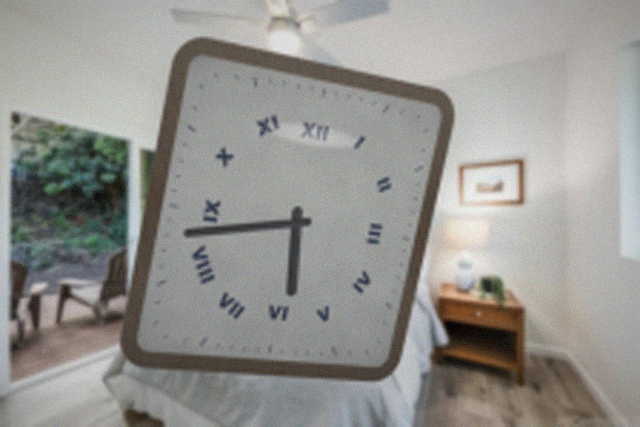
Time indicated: 5:43
